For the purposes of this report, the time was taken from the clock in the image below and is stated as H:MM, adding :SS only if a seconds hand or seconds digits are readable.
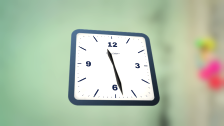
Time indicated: 11:28
